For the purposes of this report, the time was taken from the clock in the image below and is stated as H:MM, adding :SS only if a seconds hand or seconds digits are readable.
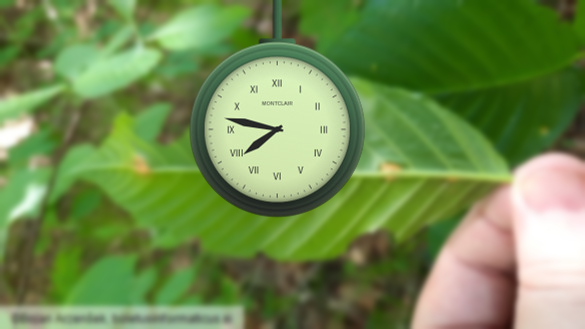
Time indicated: 7:47
